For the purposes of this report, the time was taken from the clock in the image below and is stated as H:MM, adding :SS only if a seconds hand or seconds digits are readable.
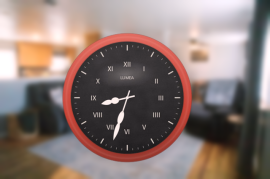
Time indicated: 8:33
